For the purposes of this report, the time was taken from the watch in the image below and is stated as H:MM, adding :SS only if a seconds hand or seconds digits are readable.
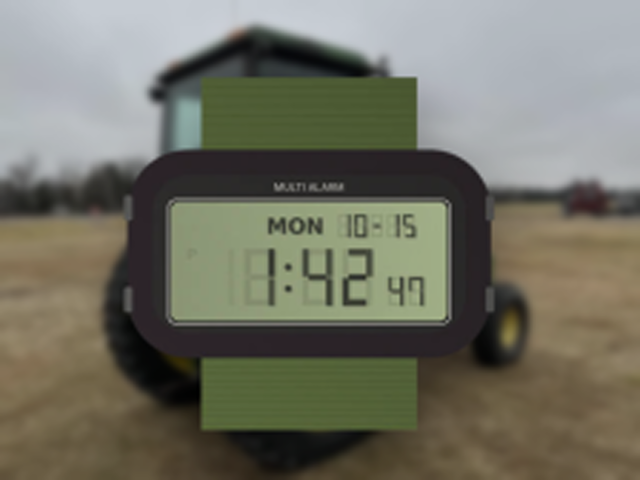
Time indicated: 1:42:47
